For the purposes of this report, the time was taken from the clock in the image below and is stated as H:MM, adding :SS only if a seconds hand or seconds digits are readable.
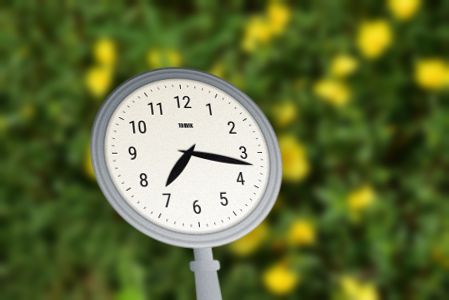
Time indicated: 7:17
